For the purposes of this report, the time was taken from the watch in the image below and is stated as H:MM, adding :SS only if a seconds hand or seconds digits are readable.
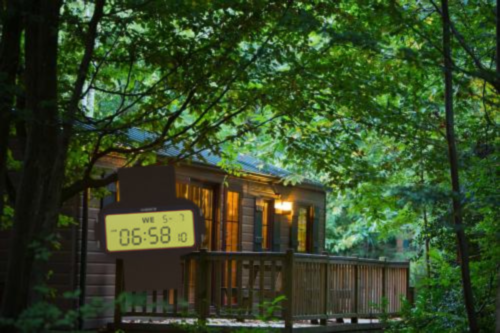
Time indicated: 6:58:10
